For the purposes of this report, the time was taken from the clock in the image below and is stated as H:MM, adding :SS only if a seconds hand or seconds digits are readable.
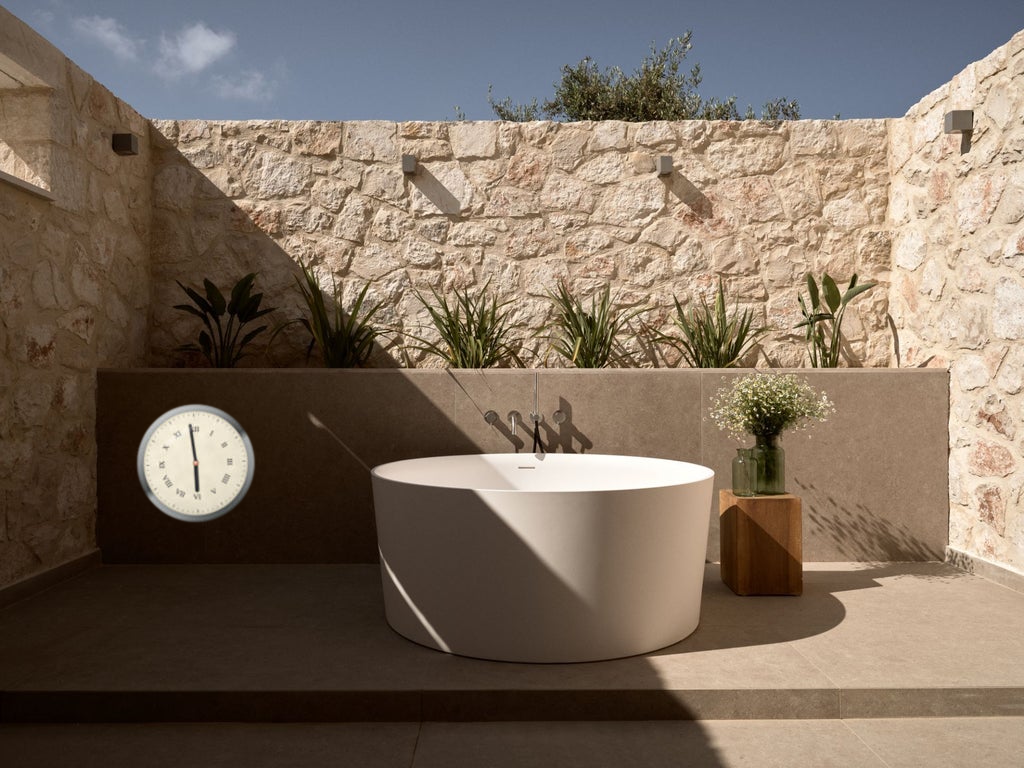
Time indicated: 5:59
